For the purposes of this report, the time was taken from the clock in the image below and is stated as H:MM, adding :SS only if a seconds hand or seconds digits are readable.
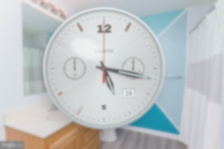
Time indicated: 5:17
